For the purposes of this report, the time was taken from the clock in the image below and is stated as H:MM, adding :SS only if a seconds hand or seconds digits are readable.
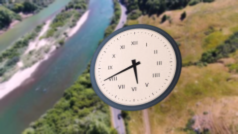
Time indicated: 5:41
